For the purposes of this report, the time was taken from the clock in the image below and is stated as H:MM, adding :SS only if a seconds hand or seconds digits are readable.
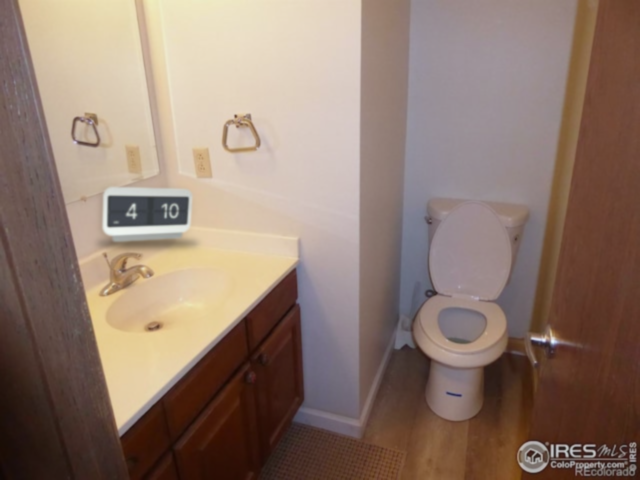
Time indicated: 4:10
